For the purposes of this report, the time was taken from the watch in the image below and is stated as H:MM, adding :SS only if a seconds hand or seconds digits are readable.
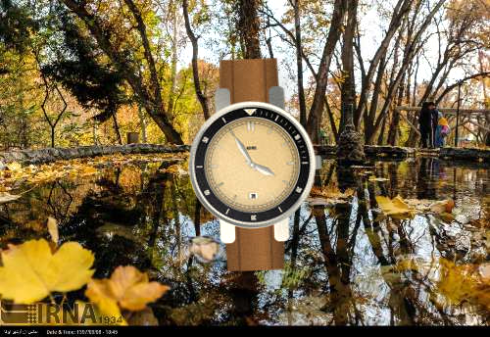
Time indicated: 3:55
